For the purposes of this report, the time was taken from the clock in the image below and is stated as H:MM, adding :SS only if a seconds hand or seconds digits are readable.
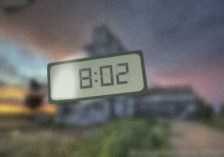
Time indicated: 8:02
